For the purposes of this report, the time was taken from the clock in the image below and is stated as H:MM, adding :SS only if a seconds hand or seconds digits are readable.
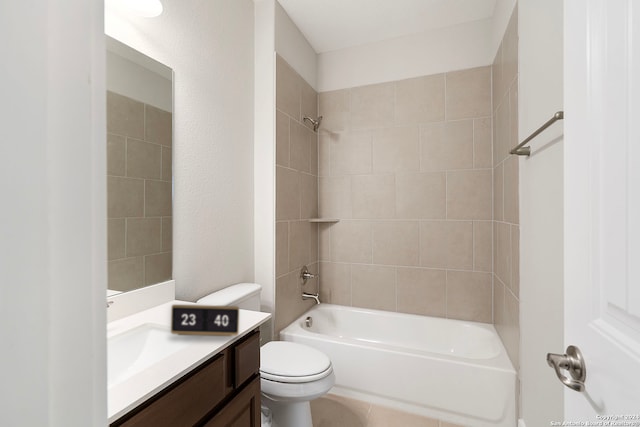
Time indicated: 23:40
